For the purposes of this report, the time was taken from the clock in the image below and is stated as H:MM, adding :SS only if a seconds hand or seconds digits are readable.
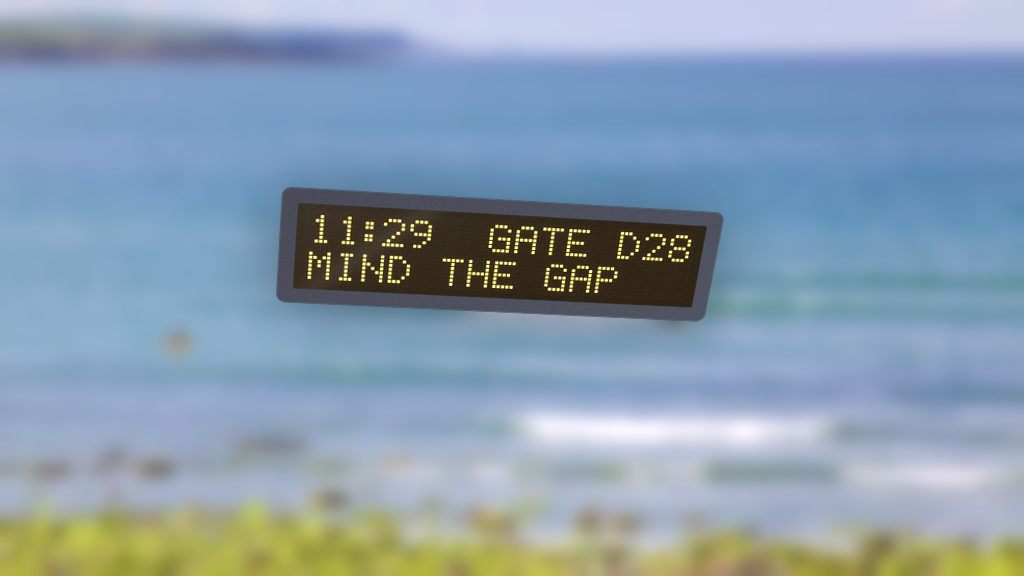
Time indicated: 11:29
